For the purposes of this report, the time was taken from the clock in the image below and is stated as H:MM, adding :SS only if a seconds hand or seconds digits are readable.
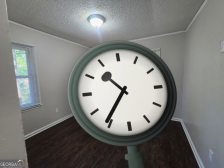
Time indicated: 10:36
